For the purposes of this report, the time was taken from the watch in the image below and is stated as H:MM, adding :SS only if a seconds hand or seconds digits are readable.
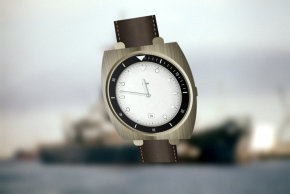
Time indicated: 11:47
